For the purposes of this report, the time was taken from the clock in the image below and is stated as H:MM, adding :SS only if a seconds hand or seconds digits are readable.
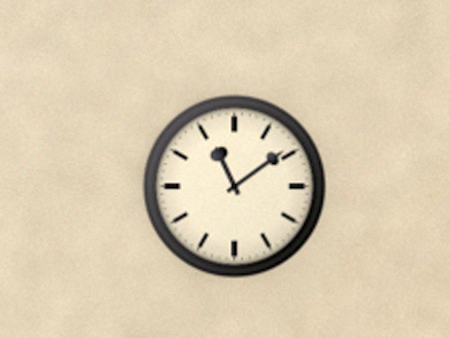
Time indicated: 11:09
